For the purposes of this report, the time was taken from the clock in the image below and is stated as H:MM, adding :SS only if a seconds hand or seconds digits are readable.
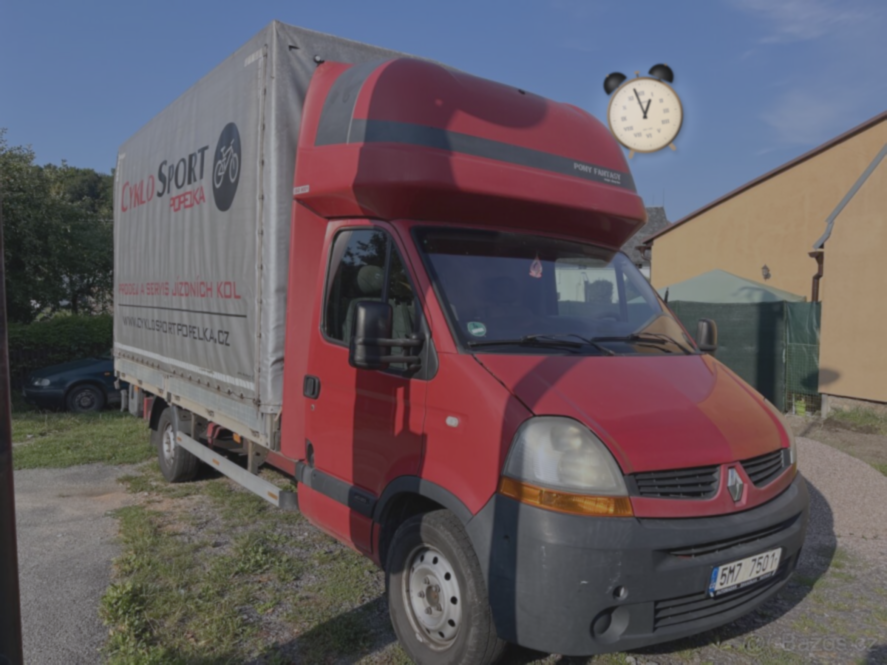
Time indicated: 12:58
